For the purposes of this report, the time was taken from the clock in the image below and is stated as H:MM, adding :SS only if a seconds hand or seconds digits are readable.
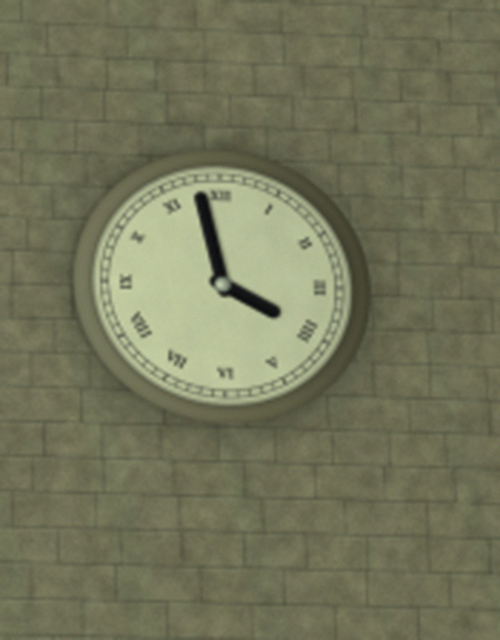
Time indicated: 3:58
